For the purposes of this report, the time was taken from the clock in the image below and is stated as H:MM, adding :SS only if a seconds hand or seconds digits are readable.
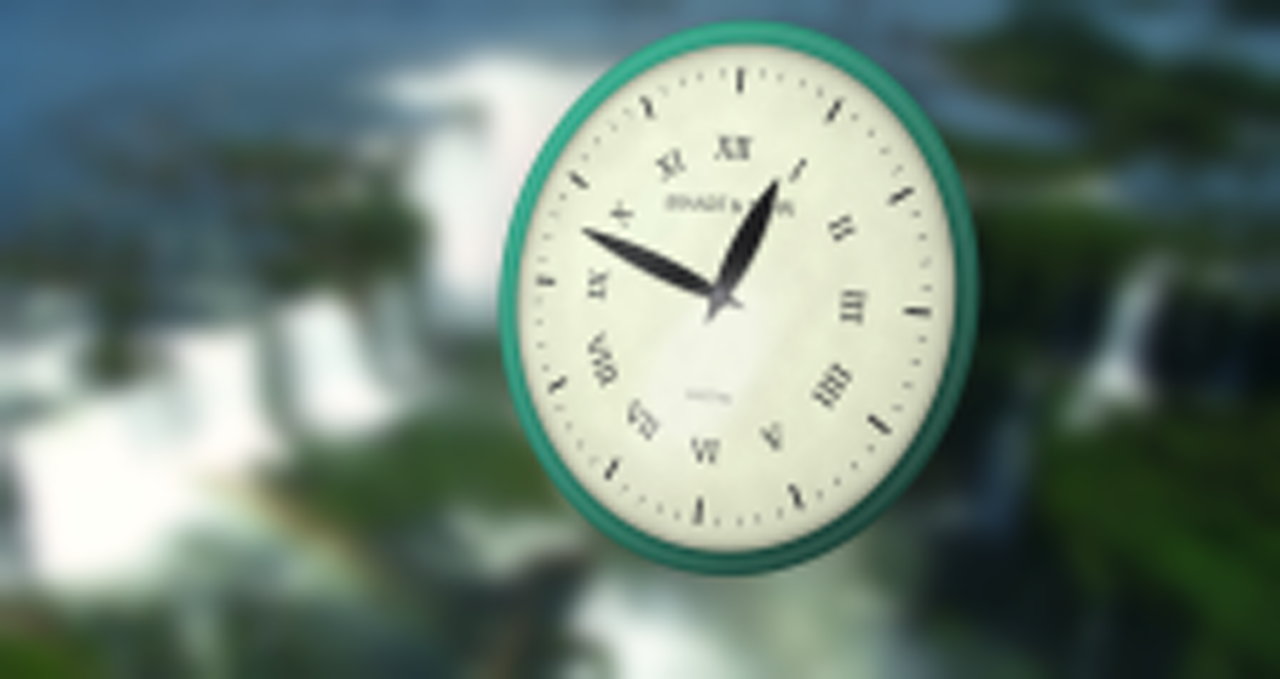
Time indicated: 12:48
